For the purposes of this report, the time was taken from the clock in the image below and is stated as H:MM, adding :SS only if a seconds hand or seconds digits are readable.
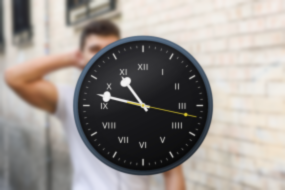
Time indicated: 10:47:17
